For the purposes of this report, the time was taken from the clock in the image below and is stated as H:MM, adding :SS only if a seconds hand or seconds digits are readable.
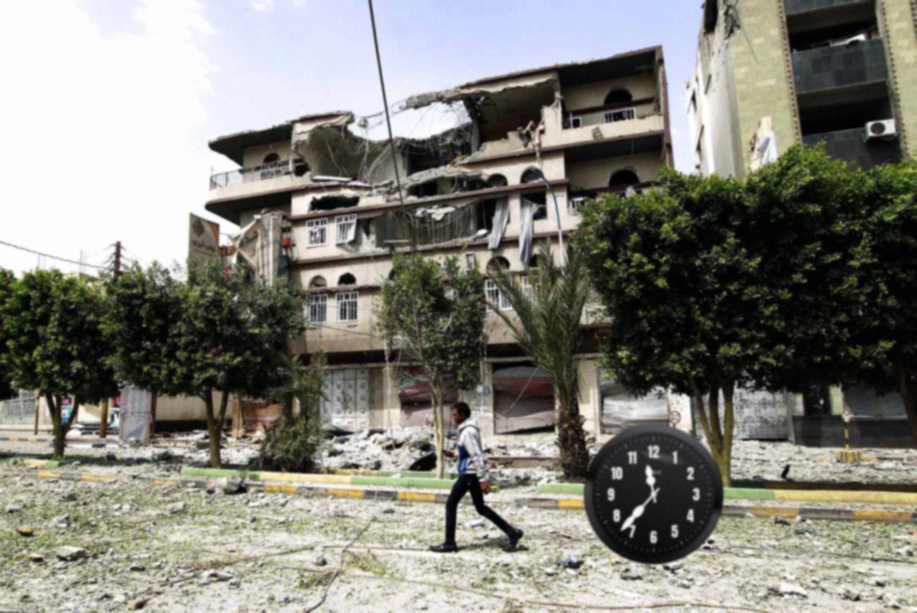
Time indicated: 11:37
